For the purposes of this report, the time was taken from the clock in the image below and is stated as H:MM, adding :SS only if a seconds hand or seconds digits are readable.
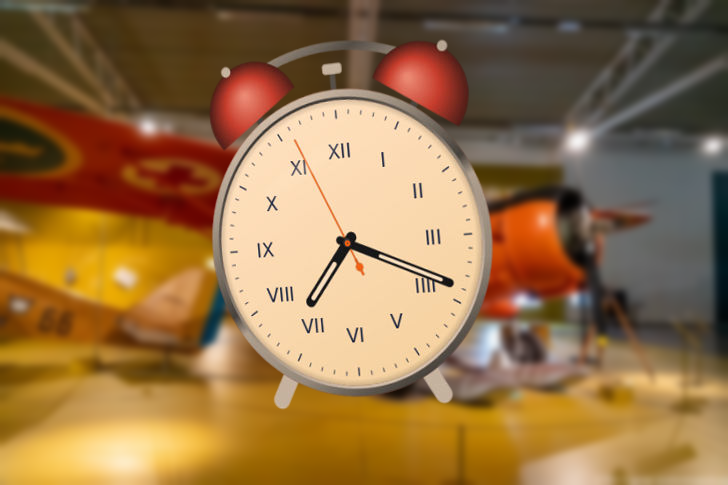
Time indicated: 7:18:56
